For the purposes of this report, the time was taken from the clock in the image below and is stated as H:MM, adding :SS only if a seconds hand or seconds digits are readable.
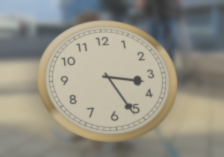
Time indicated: 3:26
